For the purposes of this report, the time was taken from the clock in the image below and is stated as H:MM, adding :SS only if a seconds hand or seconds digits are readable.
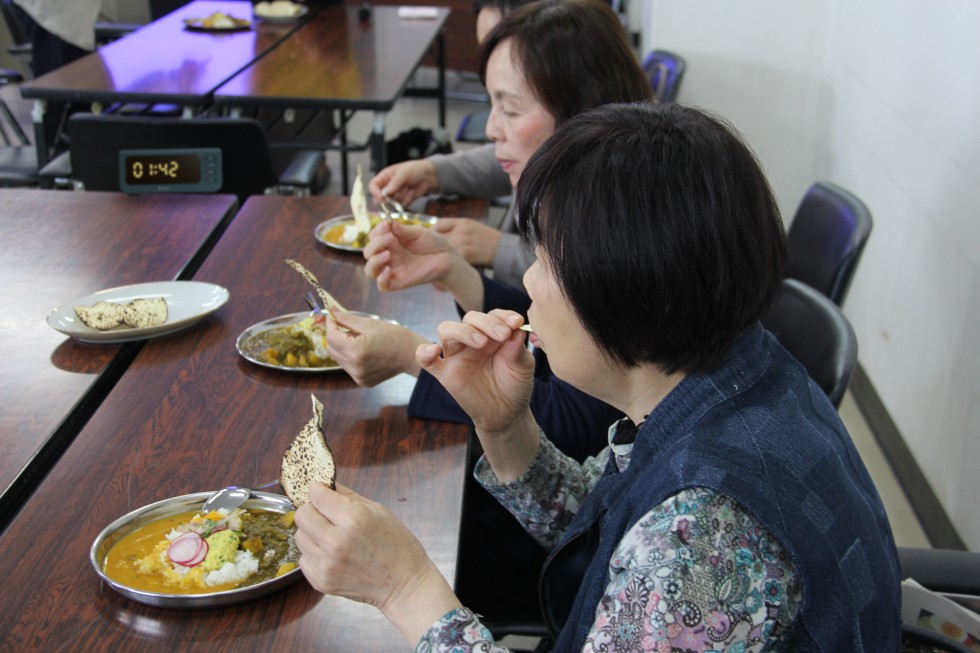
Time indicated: 1:42
